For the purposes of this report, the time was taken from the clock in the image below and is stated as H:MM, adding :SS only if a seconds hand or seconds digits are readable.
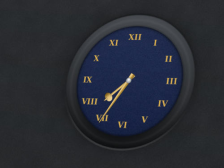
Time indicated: 7:35
